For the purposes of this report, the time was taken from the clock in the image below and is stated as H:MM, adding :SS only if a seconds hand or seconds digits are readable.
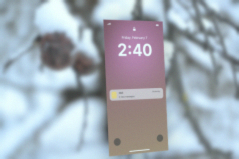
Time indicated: 2:40
